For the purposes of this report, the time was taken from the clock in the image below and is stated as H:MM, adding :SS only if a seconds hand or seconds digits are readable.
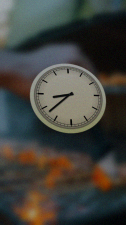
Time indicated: 8:38
